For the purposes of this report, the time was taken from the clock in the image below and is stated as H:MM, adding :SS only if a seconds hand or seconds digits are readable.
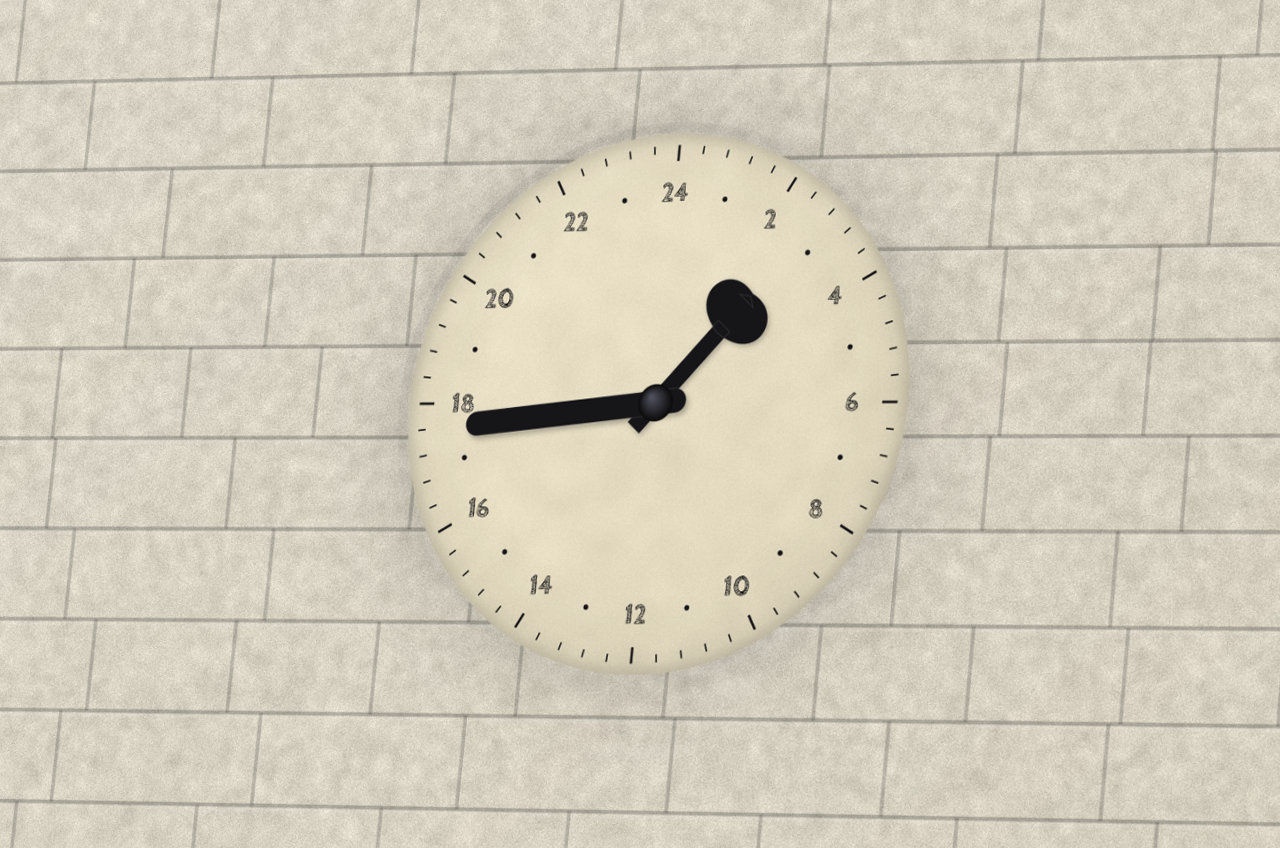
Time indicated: 2:44
